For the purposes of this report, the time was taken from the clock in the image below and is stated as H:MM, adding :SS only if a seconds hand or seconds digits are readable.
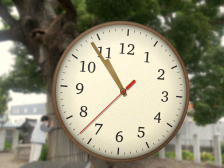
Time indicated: 10:53:37
